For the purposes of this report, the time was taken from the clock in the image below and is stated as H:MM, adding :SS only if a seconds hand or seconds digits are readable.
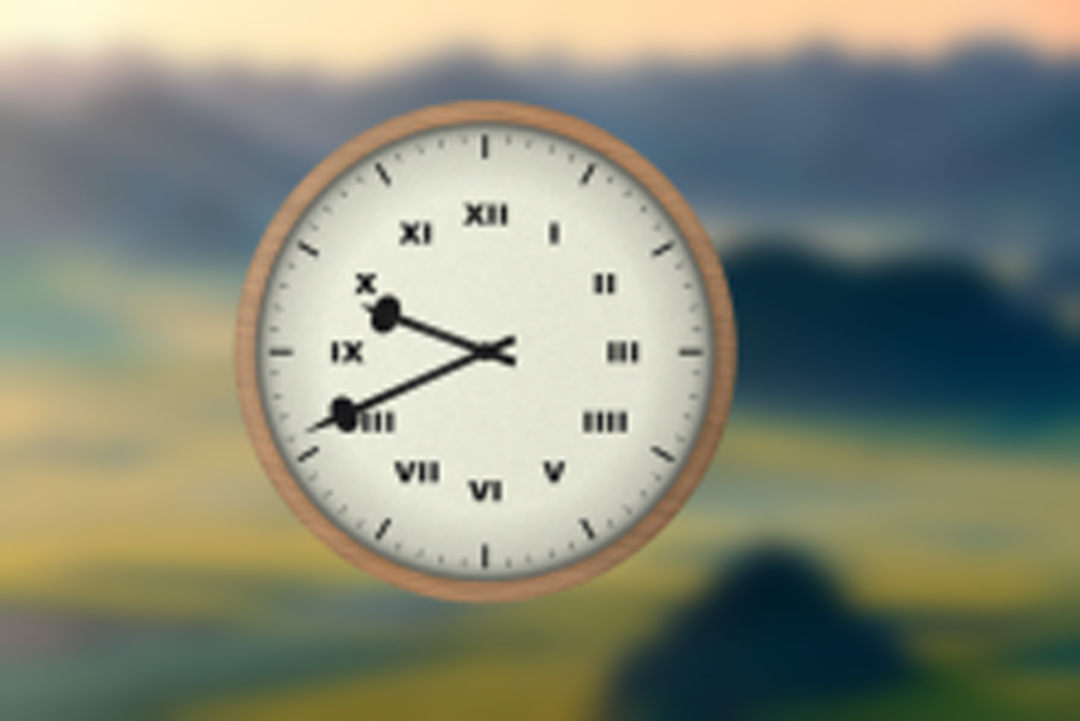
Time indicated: 9:41
